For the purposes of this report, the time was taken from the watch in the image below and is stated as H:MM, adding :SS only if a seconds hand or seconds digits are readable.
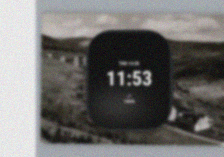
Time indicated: 11:53
